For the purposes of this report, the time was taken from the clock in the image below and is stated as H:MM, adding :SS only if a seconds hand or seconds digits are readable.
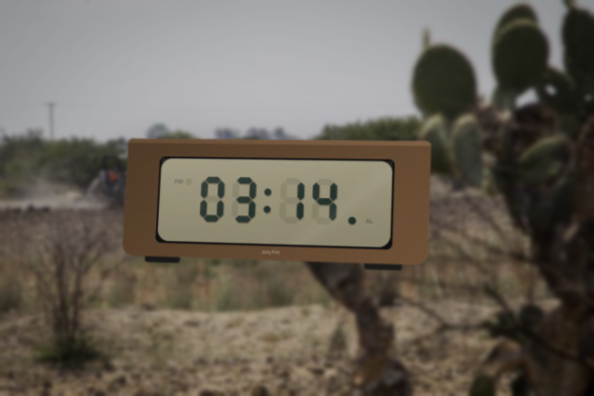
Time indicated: 3:14
